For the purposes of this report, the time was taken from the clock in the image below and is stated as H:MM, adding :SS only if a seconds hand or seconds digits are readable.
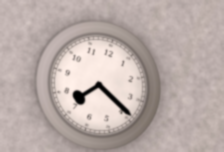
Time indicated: 7:19
